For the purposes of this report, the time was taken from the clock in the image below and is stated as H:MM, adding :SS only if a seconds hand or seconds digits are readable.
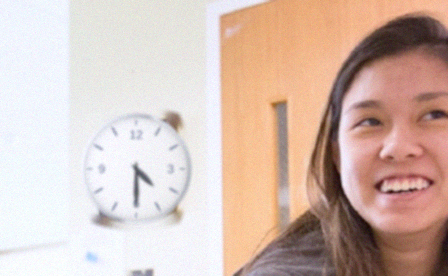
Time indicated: 4:30
